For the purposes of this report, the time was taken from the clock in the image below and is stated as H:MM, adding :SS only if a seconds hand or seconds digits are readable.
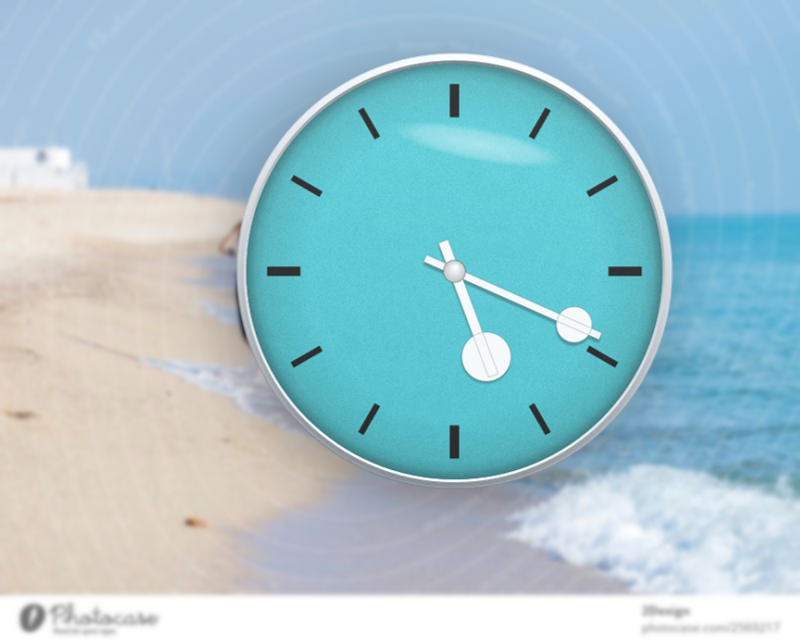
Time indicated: 5:19
